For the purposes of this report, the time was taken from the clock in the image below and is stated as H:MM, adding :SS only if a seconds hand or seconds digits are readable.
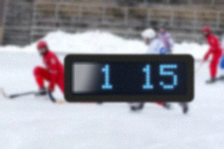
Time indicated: 1:15
